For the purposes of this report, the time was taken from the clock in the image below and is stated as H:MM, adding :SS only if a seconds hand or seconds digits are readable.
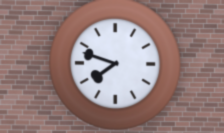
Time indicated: 7:48
